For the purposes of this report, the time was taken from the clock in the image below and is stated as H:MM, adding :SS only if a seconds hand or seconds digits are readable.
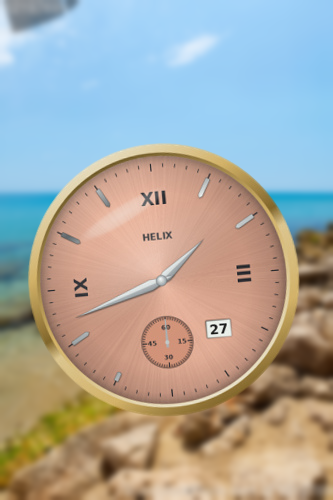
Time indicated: 1:42
